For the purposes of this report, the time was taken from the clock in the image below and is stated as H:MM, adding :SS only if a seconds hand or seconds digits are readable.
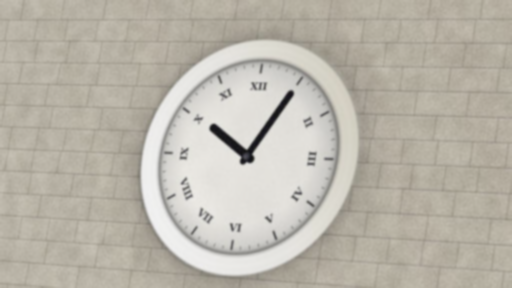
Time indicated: 10:05
